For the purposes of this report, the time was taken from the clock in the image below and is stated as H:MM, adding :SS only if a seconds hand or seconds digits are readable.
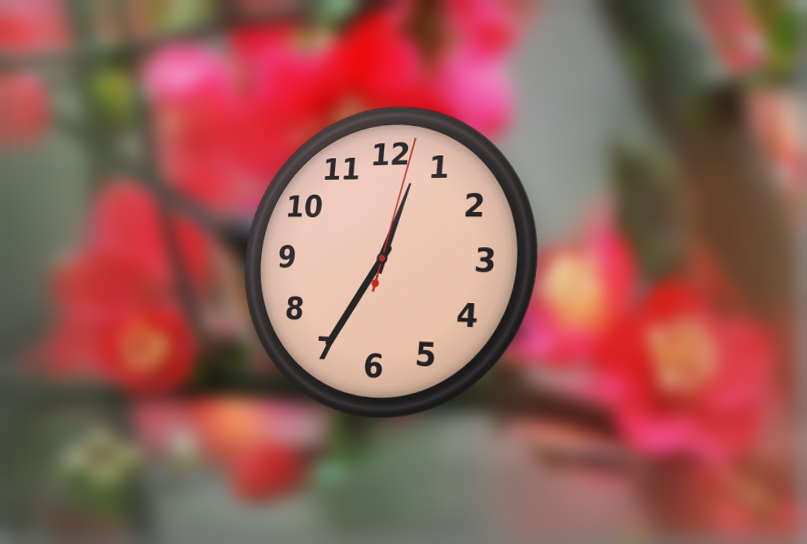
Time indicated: 12:35:02
